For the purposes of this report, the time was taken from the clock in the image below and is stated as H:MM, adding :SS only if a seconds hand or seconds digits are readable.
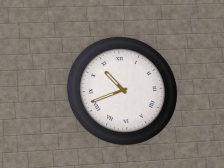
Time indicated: 10:42
